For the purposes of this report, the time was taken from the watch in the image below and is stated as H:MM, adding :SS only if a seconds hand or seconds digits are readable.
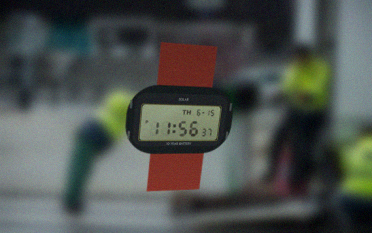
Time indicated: 11:56:37
